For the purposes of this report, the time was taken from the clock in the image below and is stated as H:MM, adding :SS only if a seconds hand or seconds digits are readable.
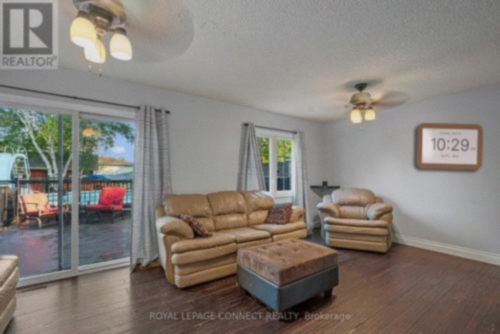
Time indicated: 10:29
